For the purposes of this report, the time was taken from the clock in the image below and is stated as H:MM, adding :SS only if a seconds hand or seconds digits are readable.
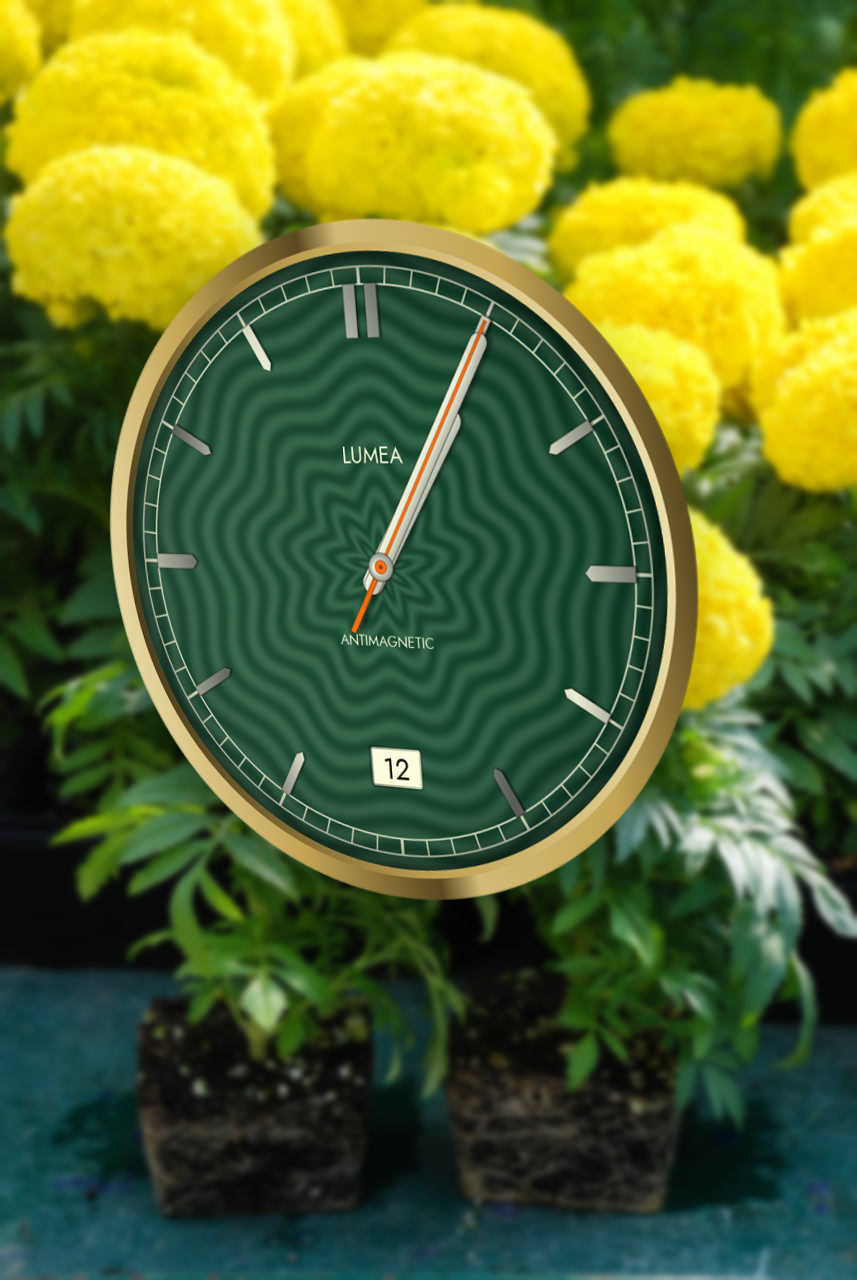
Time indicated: 1:05:05
